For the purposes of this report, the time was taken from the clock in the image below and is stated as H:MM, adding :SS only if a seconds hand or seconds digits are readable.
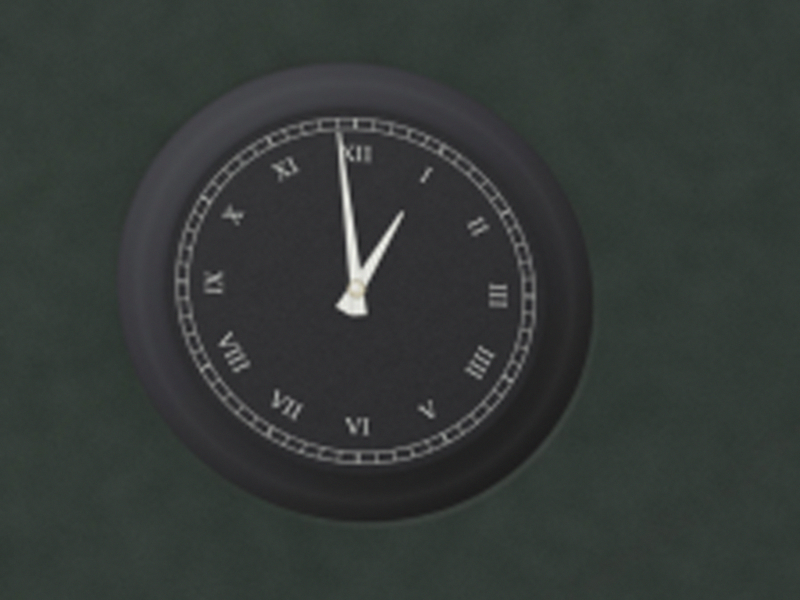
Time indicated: 12:59
